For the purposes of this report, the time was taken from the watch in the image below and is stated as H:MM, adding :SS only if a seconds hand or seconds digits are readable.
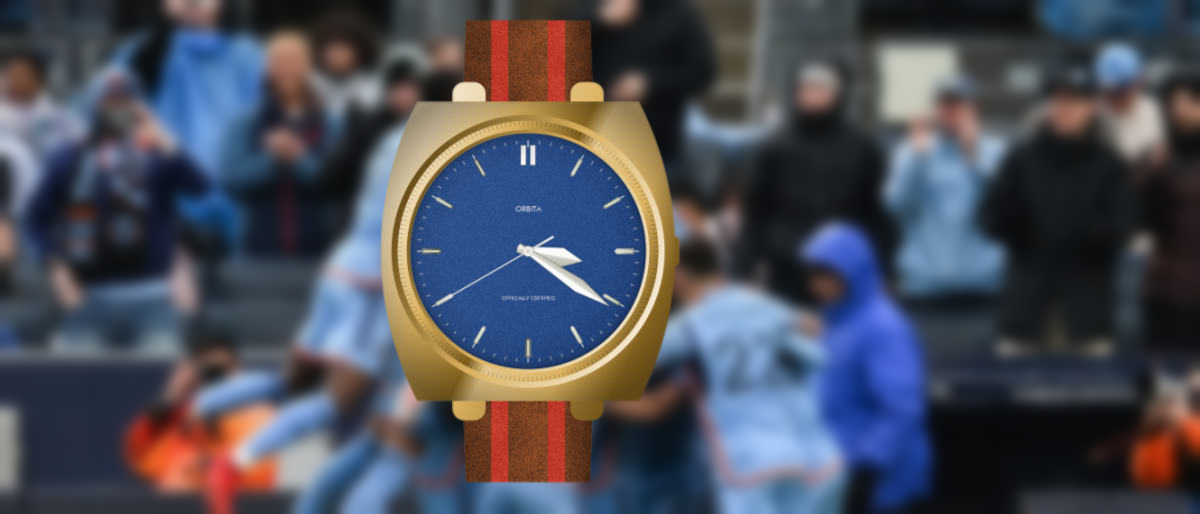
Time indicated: 3:20:40
